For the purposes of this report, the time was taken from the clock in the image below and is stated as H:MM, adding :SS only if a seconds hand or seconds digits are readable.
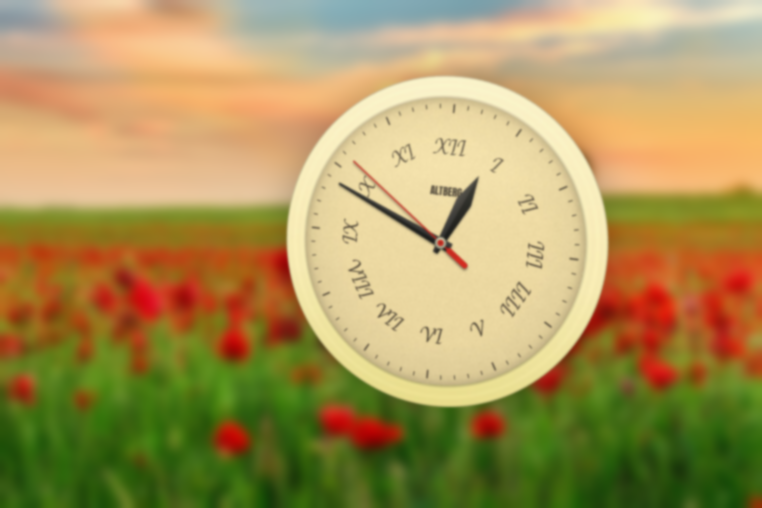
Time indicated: 12:48:51
